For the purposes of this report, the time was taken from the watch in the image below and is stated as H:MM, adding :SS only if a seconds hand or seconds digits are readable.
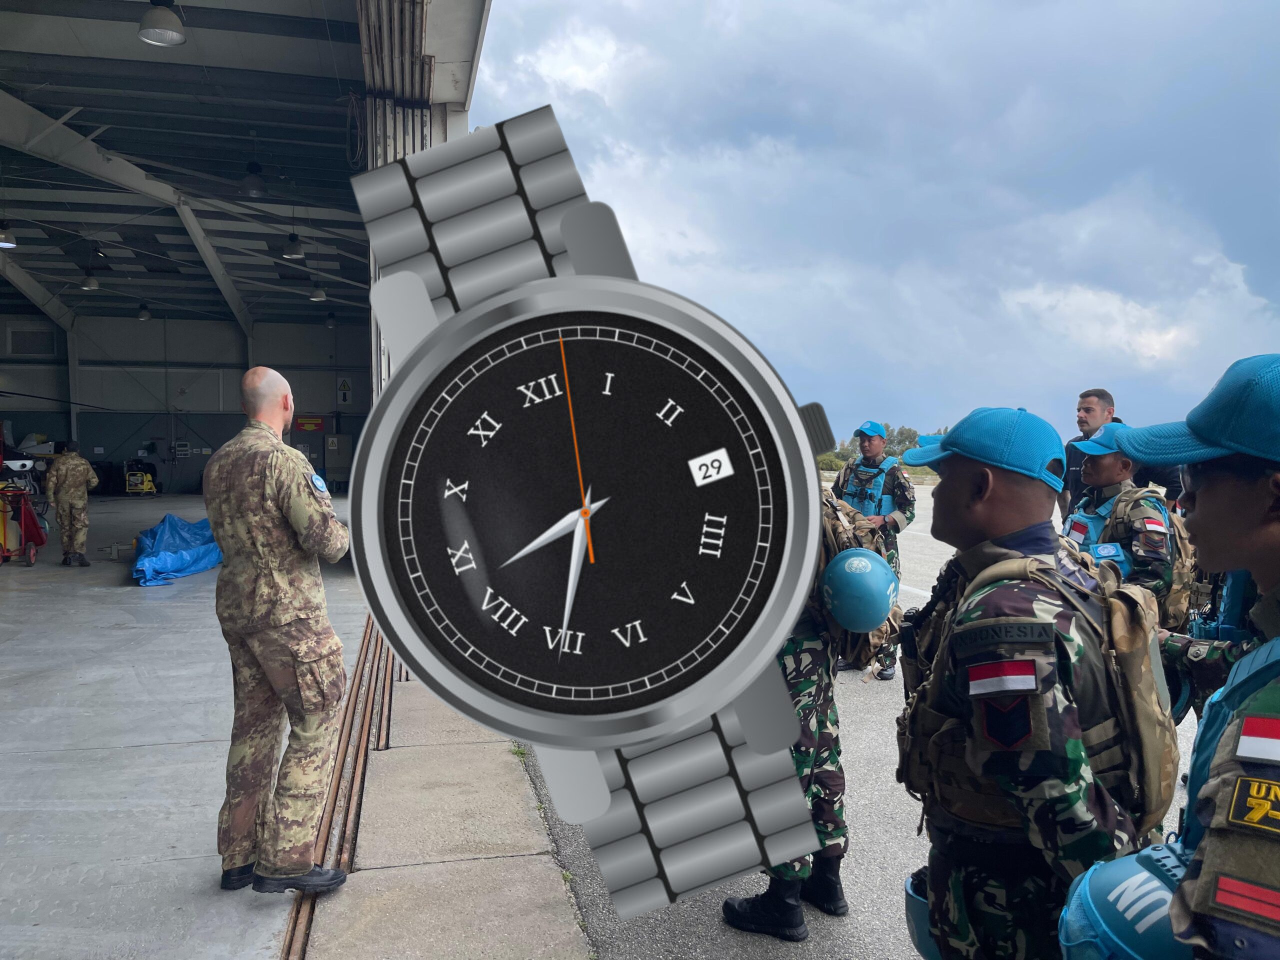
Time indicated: 8:35:02
